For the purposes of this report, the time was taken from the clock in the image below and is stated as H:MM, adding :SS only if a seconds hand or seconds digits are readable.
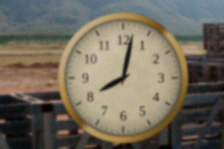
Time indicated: 8:02
